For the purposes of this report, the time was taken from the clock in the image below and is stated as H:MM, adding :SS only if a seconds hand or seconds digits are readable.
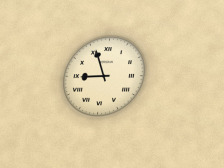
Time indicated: 8:56
